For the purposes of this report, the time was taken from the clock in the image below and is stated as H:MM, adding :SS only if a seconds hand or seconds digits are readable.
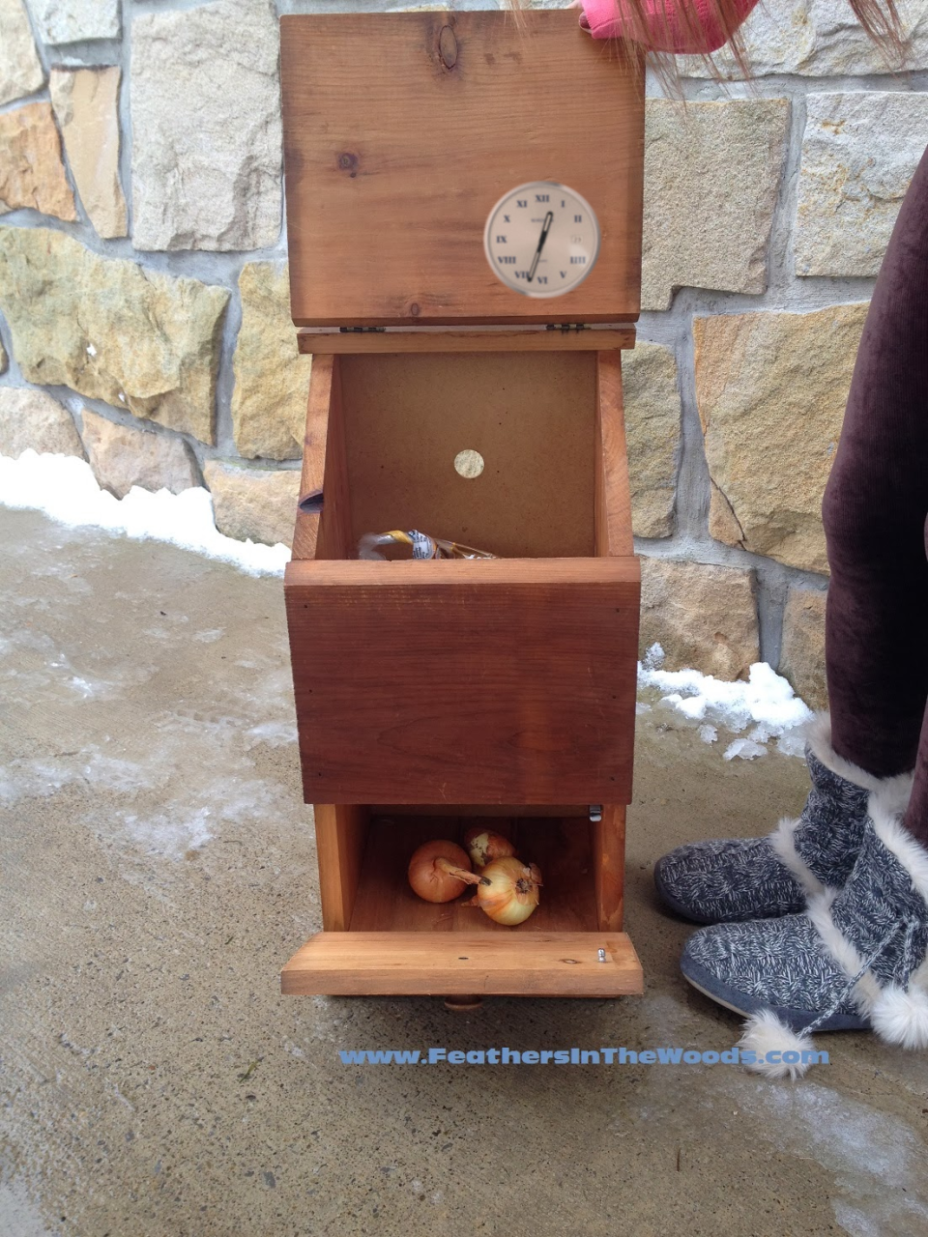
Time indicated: 12:33
